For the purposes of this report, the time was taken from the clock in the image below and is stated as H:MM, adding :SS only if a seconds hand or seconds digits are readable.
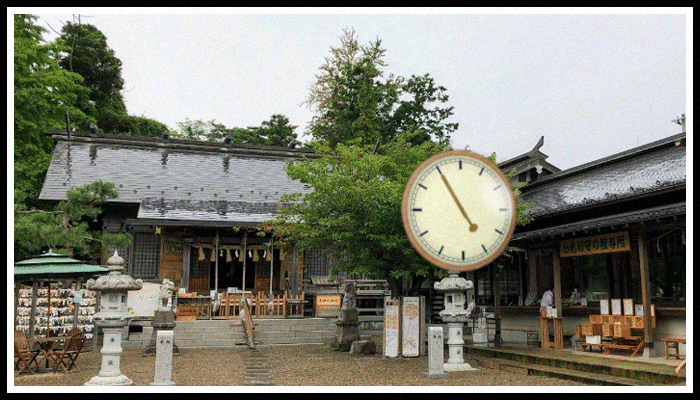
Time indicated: 4:55
